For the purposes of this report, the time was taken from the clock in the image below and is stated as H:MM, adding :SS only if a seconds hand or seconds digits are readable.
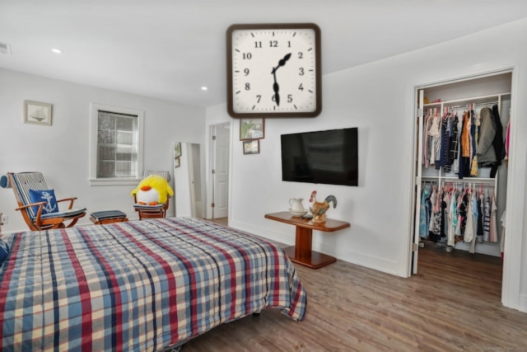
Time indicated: 1:29
